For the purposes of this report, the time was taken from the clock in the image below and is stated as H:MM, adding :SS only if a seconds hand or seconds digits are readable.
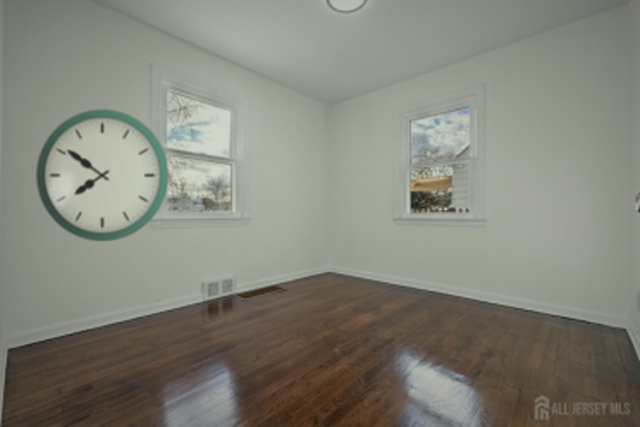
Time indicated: 7:51
